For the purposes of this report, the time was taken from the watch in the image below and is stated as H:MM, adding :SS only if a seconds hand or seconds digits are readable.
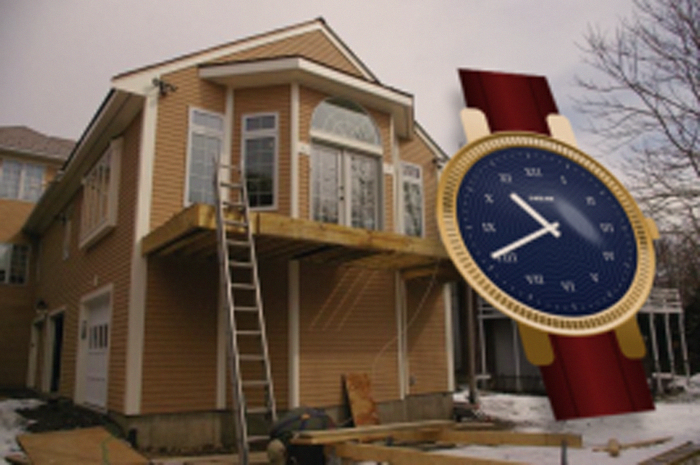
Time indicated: 10:41
